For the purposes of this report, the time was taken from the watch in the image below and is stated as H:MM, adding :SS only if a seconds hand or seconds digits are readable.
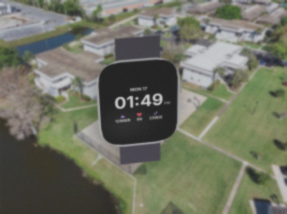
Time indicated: 1:49
